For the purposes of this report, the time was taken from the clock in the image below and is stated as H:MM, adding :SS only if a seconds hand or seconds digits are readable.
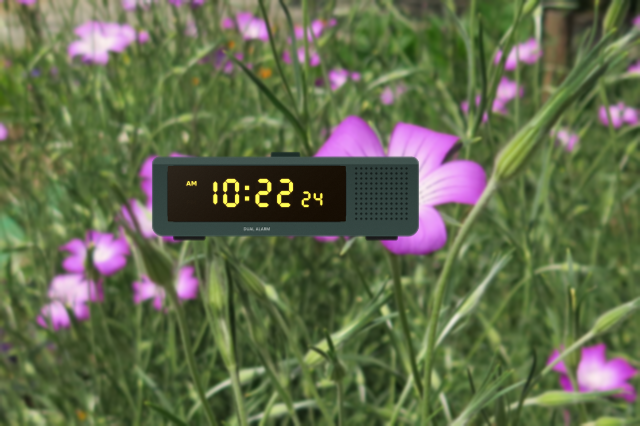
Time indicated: 10:22:24
